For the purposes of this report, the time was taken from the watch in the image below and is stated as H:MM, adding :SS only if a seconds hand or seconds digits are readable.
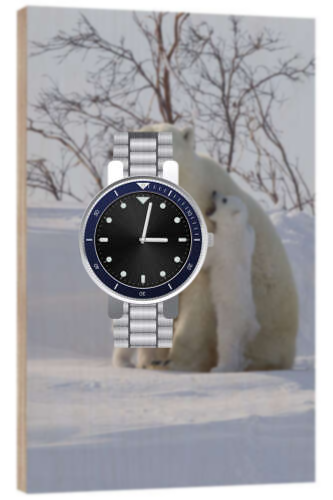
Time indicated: 3:02
